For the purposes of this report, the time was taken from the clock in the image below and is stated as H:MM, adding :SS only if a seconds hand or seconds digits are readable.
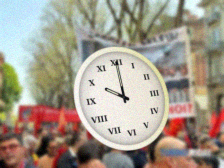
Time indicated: 10:00
